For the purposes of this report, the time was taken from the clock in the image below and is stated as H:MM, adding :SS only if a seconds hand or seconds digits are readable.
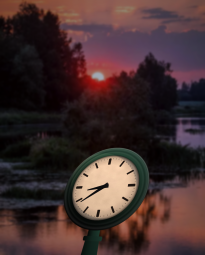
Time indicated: 8:39
